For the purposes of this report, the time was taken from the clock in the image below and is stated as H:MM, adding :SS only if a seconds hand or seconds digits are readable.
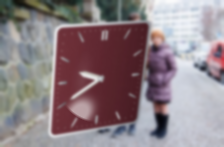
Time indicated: 9:40
